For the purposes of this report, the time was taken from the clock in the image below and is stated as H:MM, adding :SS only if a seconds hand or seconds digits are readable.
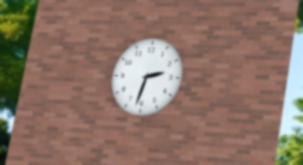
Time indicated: 2:32
